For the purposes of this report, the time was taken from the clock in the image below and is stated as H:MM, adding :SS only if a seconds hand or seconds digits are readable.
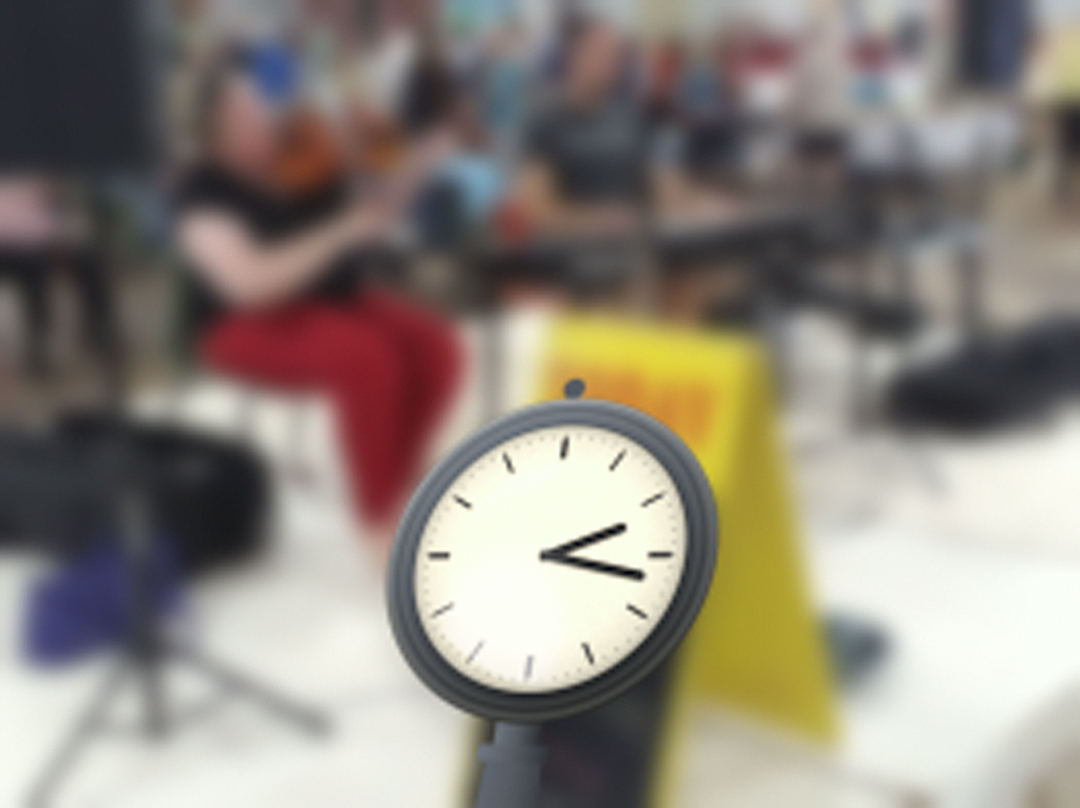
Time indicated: 2:17
